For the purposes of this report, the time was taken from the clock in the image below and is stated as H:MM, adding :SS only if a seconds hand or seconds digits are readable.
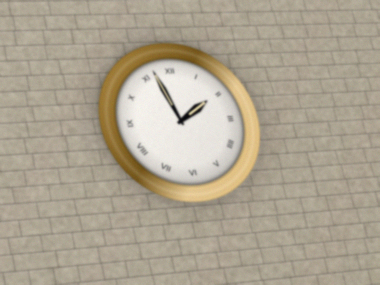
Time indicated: 1:57
